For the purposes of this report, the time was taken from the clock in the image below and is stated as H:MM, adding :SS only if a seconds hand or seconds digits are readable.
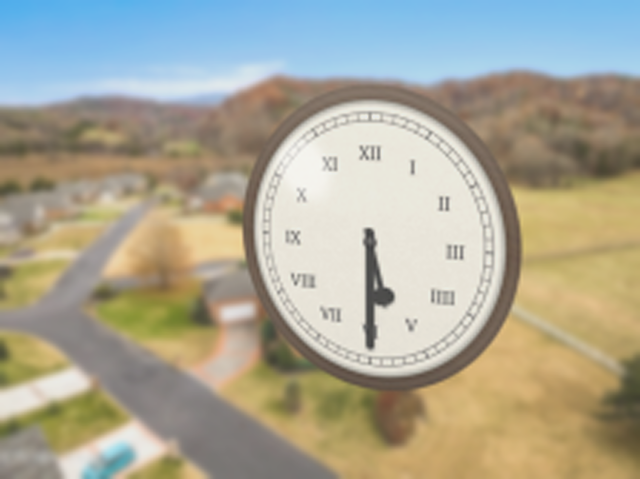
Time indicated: 5:30
